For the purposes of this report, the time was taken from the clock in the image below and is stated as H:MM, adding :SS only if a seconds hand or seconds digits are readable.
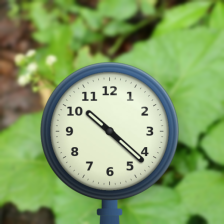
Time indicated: 10:22
